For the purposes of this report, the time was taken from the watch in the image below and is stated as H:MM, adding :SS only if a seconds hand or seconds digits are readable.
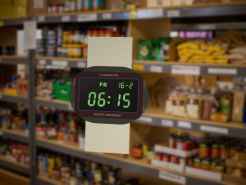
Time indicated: 6:15
